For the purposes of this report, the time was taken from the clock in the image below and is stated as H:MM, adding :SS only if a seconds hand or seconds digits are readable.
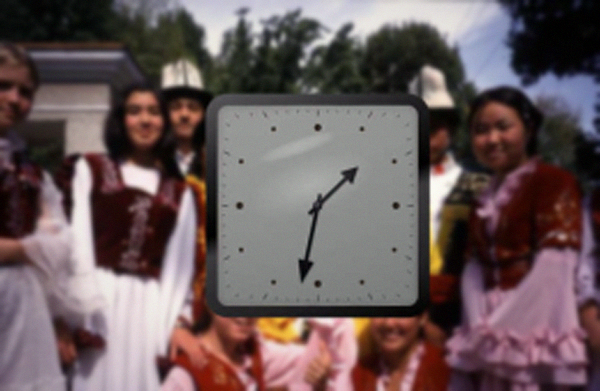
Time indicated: 1:32
